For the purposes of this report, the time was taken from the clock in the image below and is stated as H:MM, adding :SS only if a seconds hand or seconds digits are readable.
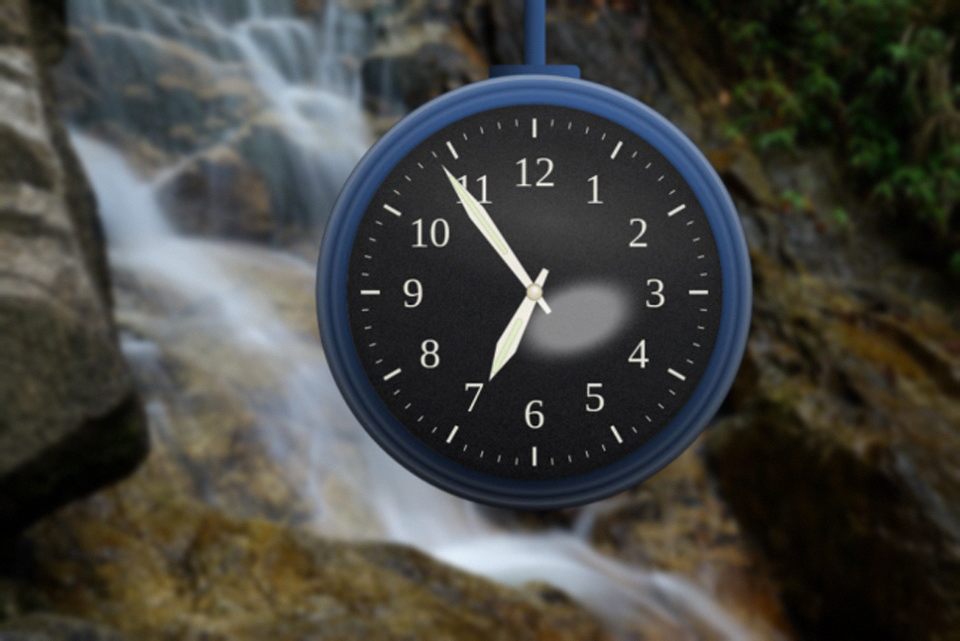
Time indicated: 6:54
